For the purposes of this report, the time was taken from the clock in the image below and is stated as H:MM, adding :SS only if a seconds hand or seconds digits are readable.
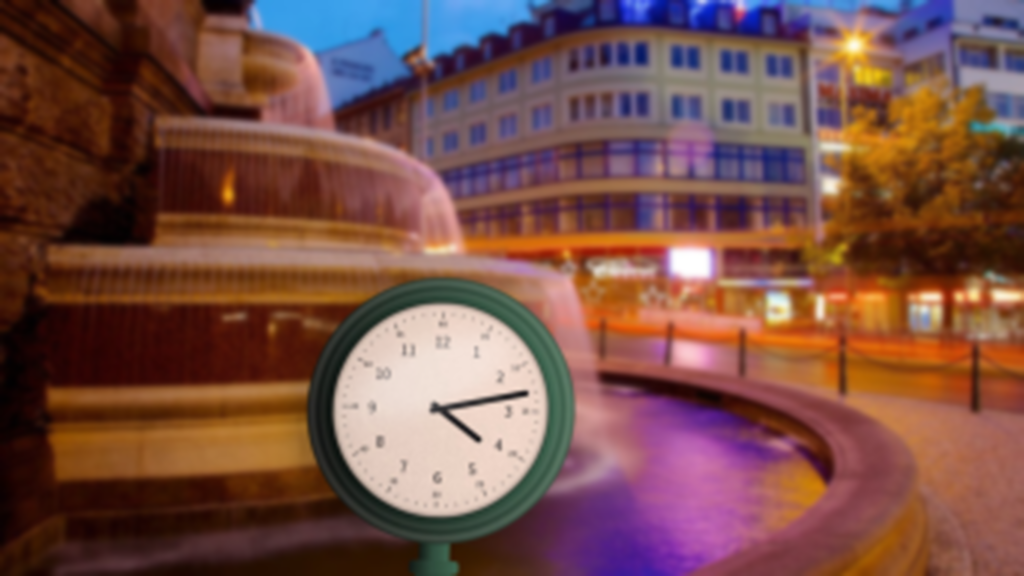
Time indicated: 4:13
